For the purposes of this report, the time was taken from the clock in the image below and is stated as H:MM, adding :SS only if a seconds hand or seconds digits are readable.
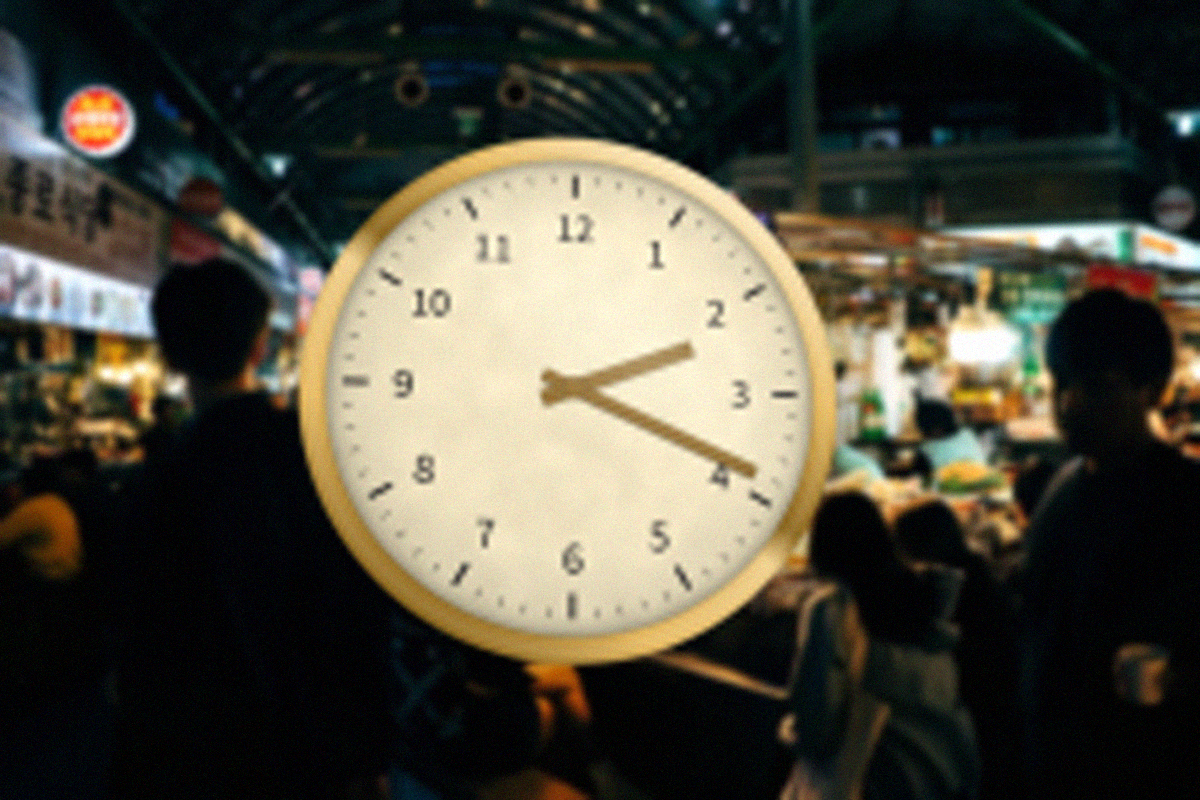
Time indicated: 2:19
